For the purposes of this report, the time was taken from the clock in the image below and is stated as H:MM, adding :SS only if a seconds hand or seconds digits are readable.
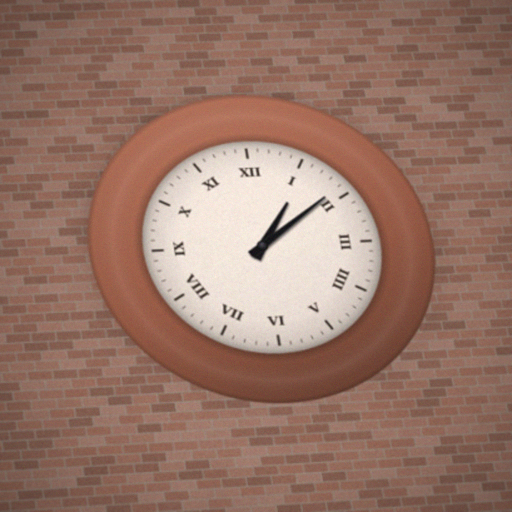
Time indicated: 1:09
